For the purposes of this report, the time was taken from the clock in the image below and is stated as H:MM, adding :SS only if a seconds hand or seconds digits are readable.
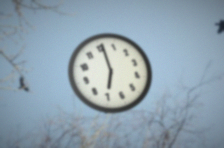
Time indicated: 7:01
